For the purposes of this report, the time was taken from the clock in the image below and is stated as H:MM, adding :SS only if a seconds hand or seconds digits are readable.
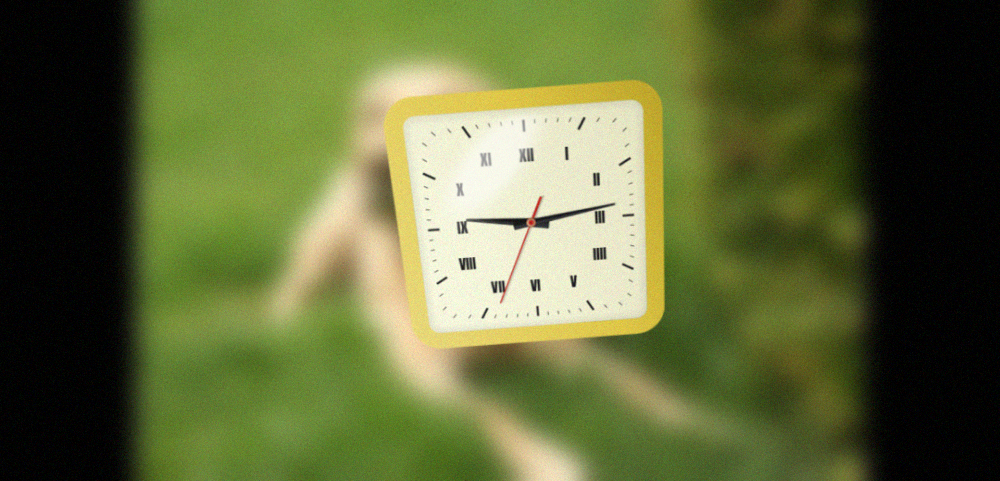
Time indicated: 9:13:34
